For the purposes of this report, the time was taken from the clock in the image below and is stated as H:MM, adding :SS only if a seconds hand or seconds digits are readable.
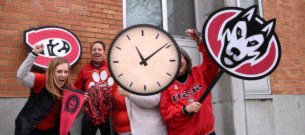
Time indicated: 11:09
